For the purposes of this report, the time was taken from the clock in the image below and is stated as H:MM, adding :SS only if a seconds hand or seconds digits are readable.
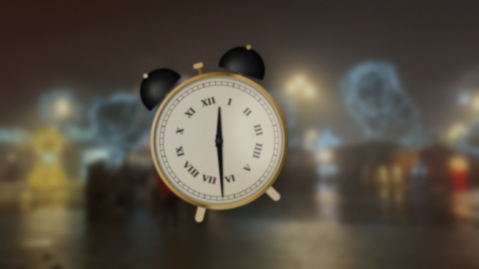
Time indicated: 12:32
